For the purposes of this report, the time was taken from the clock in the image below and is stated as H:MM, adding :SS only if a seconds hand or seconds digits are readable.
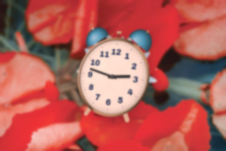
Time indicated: 2:47
